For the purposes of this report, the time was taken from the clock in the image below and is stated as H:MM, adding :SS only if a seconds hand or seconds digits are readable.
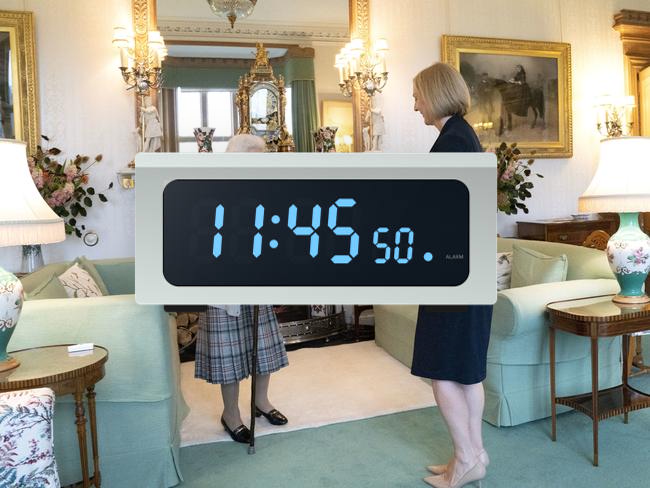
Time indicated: 11:45:50
